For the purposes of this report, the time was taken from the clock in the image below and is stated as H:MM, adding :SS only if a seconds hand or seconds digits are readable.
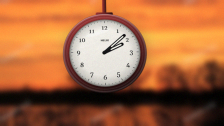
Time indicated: 2:08
